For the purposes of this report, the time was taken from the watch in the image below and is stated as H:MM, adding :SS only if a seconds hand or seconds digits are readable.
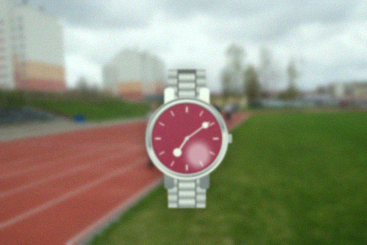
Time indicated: 7:09
